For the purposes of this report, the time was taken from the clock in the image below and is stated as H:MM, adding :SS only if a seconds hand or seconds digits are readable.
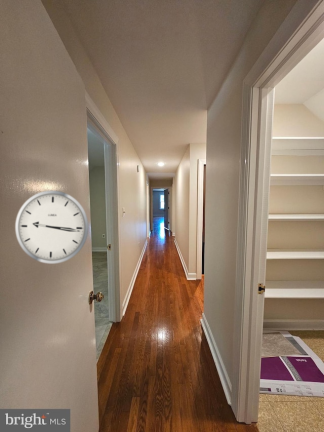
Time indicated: 9:16
